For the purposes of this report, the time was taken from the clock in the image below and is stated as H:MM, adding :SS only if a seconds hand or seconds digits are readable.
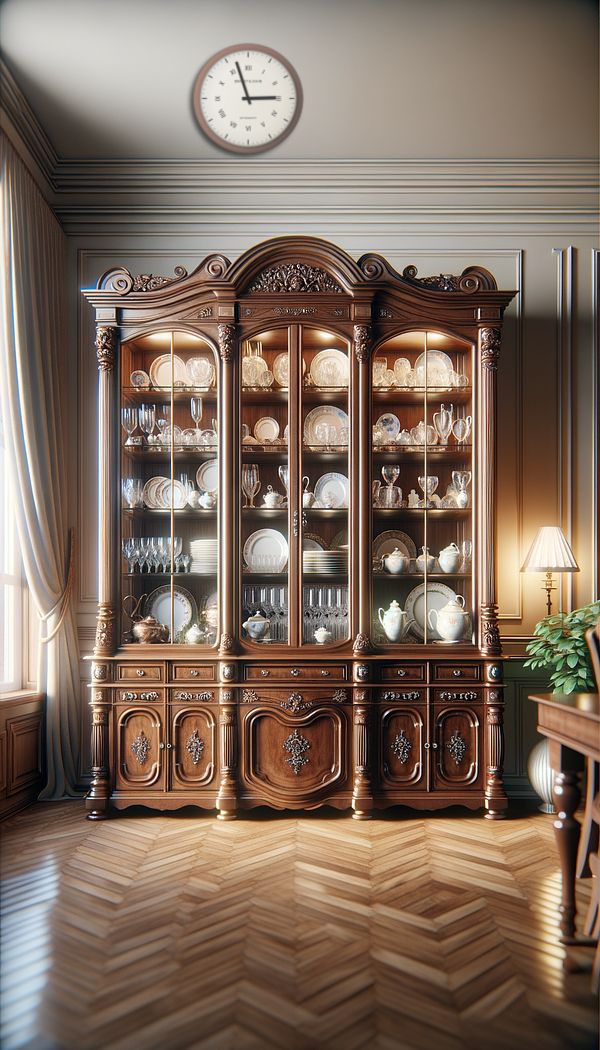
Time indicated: 2:57
